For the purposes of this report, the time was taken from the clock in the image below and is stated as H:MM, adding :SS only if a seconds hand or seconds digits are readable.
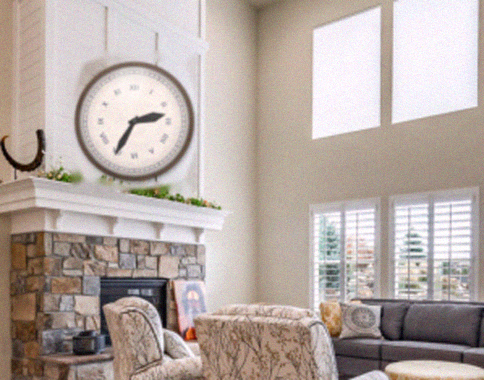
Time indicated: 2:35
